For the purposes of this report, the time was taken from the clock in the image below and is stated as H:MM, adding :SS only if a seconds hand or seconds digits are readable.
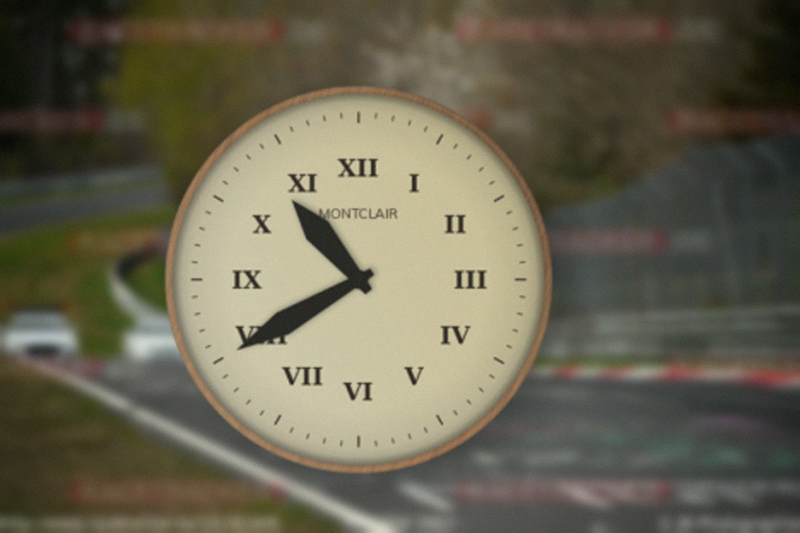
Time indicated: 10:40
